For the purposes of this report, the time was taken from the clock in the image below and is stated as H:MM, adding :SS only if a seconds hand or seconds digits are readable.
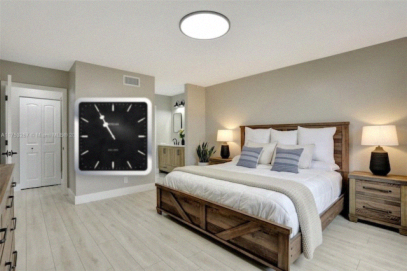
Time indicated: 10:55
